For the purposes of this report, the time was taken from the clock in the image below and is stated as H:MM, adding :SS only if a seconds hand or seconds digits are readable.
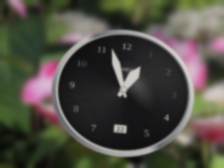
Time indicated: 12:57
